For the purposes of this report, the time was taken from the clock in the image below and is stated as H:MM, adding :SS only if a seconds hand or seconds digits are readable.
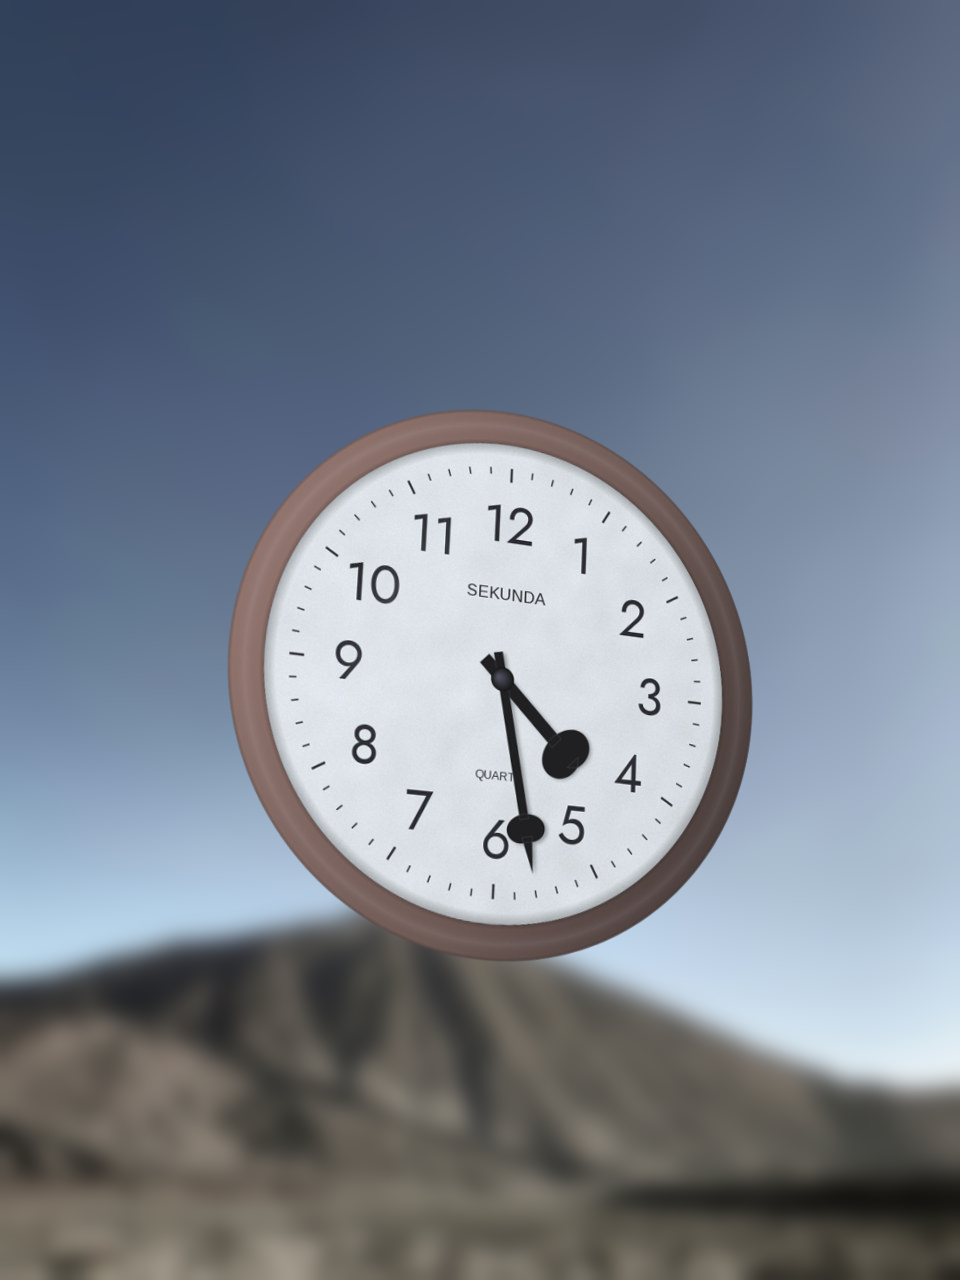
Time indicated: 4:28
